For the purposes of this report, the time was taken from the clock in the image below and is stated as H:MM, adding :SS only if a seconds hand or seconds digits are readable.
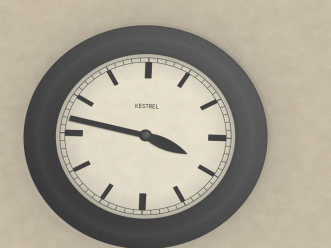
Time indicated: 3:47
